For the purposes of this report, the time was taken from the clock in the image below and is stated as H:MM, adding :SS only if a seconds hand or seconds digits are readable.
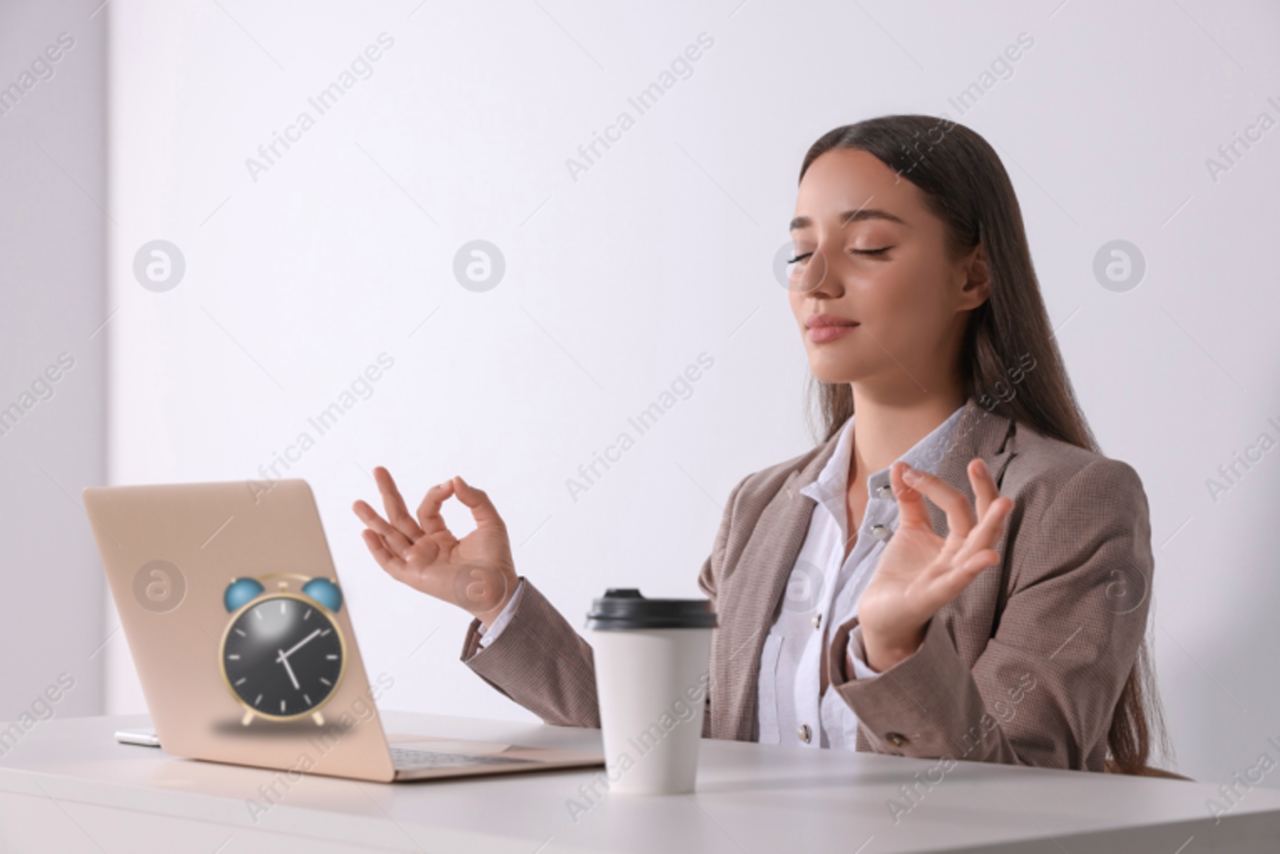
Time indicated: 5:09
